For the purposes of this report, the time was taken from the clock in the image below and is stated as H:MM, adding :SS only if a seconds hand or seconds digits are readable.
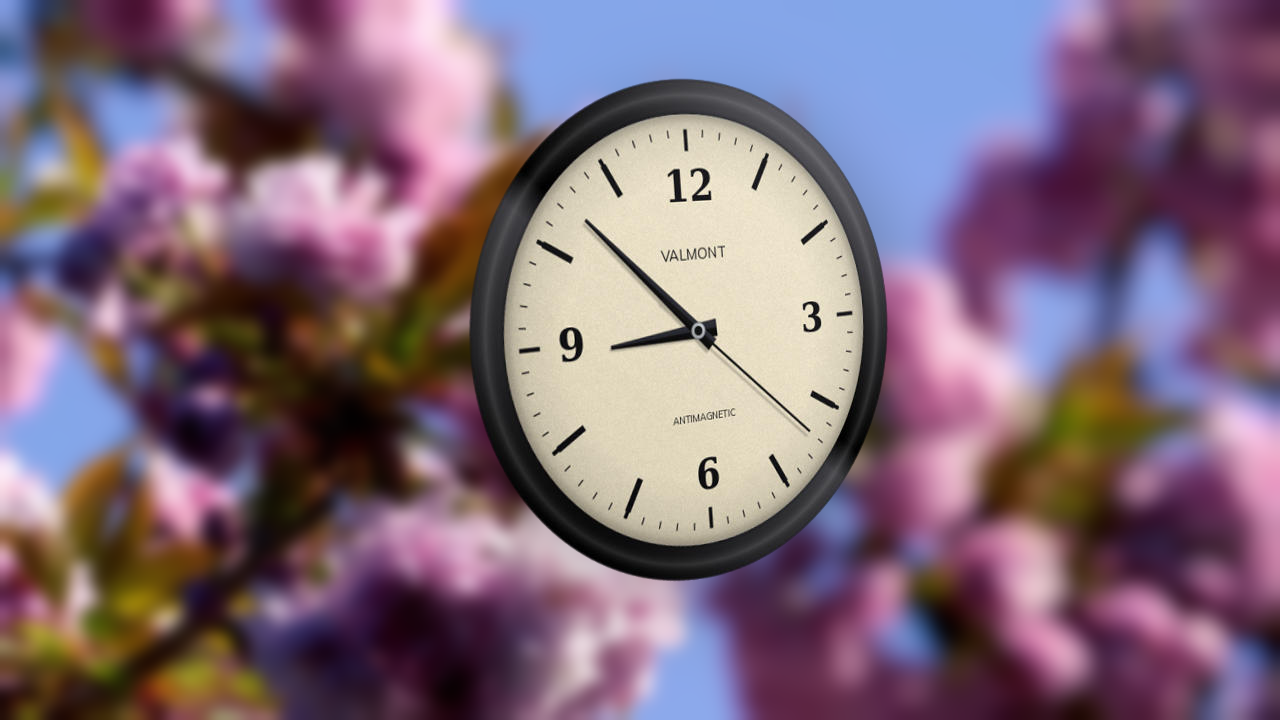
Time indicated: 8:52:22
